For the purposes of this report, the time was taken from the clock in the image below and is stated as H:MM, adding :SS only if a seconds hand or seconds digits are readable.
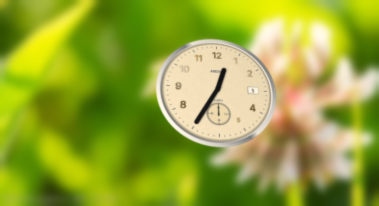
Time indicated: 12:35
